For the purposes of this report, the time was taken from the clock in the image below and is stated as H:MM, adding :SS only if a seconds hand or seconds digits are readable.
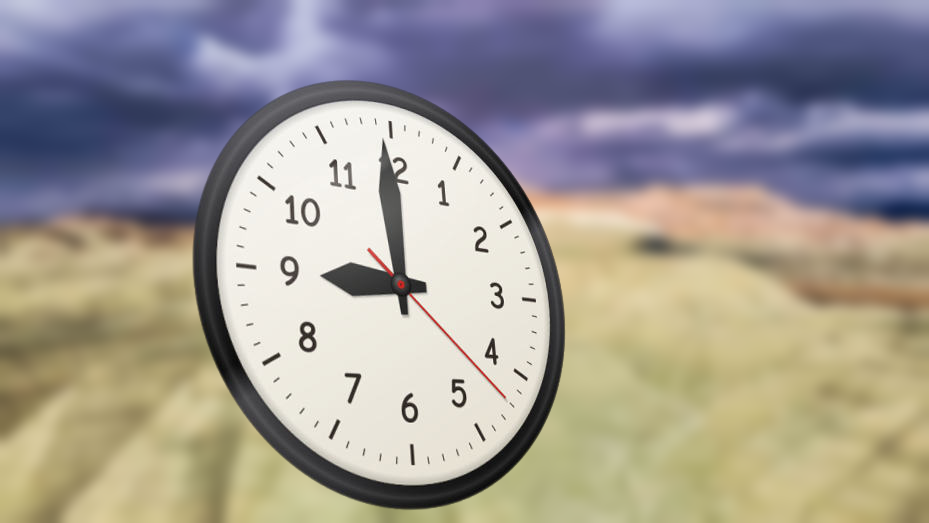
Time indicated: 8:59:22
